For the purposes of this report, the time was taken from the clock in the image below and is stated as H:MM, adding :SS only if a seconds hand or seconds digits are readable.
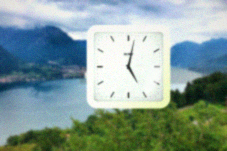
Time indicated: 5:02
